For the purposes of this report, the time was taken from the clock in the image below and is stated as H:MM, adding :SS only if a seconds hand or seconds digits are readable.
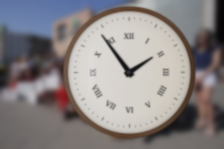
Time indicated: 1:54
